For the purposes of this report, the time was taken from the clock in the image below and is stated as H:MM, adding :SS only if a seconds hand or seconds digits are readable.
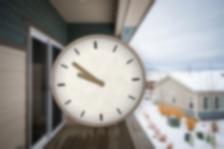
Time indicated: 9:52
